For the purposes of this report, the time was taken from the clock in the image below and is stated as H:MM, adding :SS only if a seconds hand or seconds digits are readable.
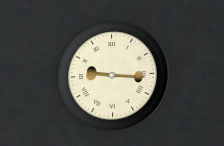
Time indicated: 9:16
